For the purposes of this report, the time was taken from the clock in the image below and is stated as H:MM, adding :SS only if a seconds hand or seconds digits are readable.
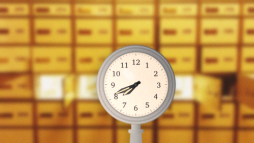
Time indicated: 7:41
